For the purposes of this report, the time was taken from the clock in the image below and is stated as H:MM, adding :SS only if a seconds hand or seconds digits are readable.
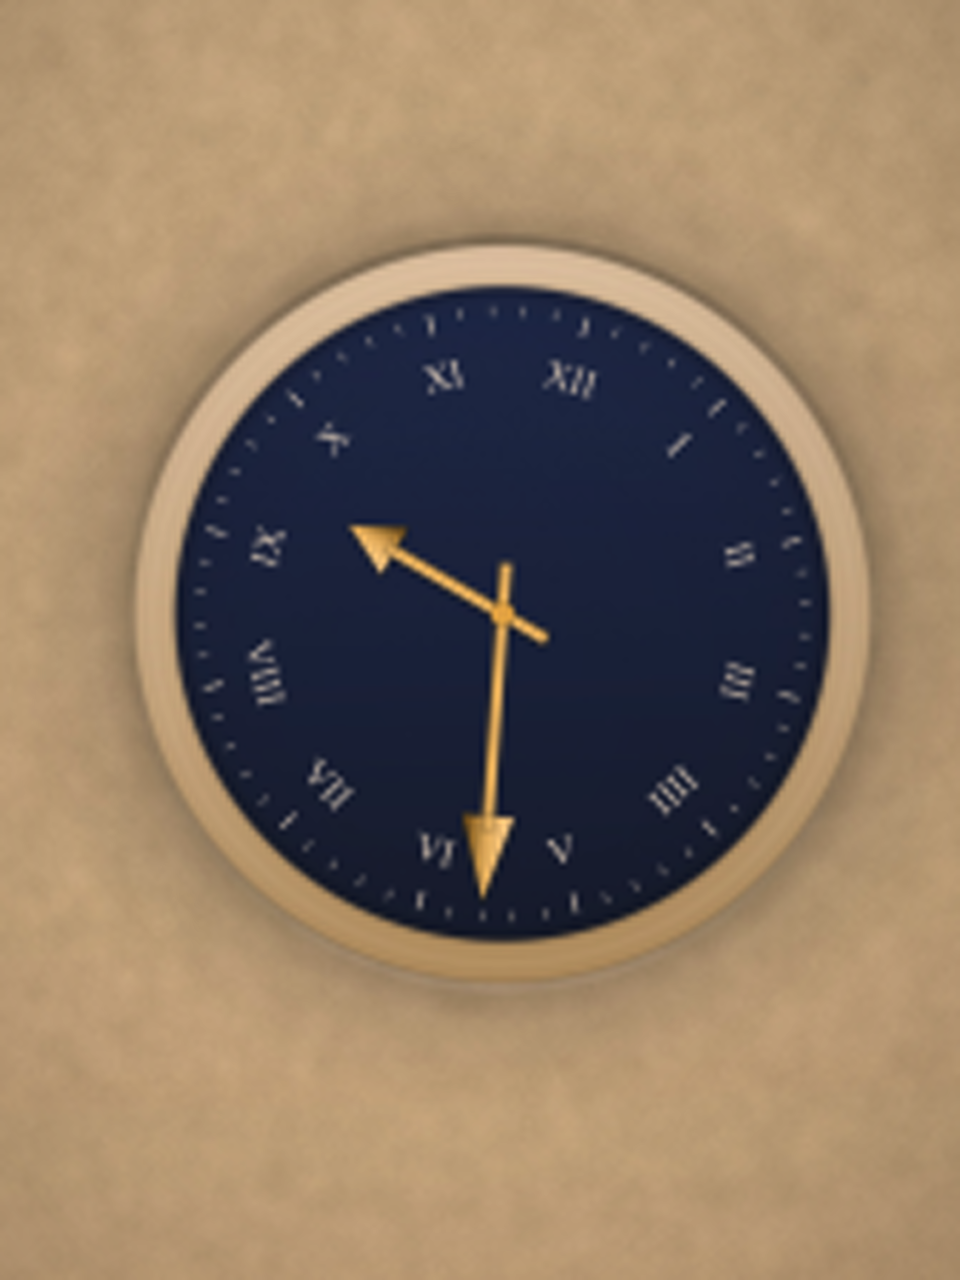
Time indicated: 9:28
